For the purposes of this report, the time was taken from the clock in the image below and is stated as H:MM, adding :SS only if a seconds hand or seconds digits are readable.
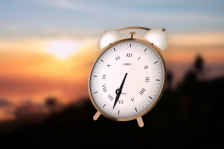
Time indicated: 6:32
